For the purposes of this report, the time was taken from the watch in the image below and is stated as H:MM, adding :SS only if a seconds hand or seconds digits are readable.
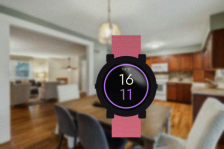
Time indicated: 16:11
